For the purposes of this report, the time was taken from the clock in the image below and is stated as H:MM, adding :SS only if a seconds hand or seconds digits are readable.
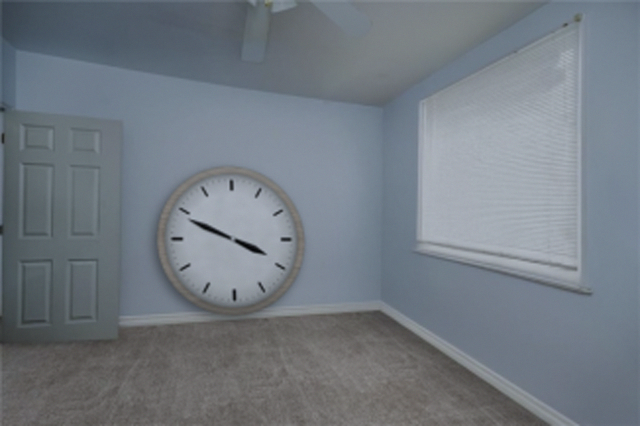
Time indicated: 3:49
